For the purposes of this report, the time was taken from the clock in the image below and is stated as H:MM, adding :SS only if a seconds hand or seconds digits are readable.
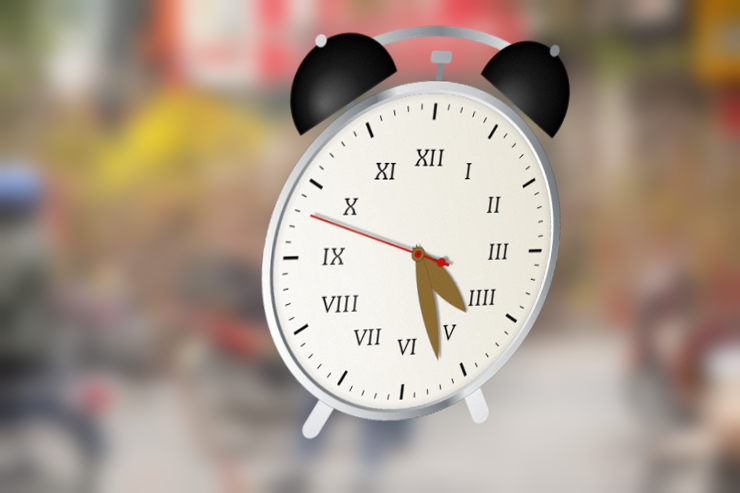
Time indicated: 4:26:48
